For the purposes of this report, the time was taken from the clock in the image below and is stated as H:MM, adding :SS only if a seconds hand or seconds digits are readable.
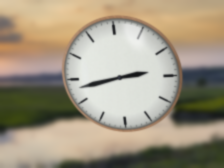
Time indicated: 2:43
